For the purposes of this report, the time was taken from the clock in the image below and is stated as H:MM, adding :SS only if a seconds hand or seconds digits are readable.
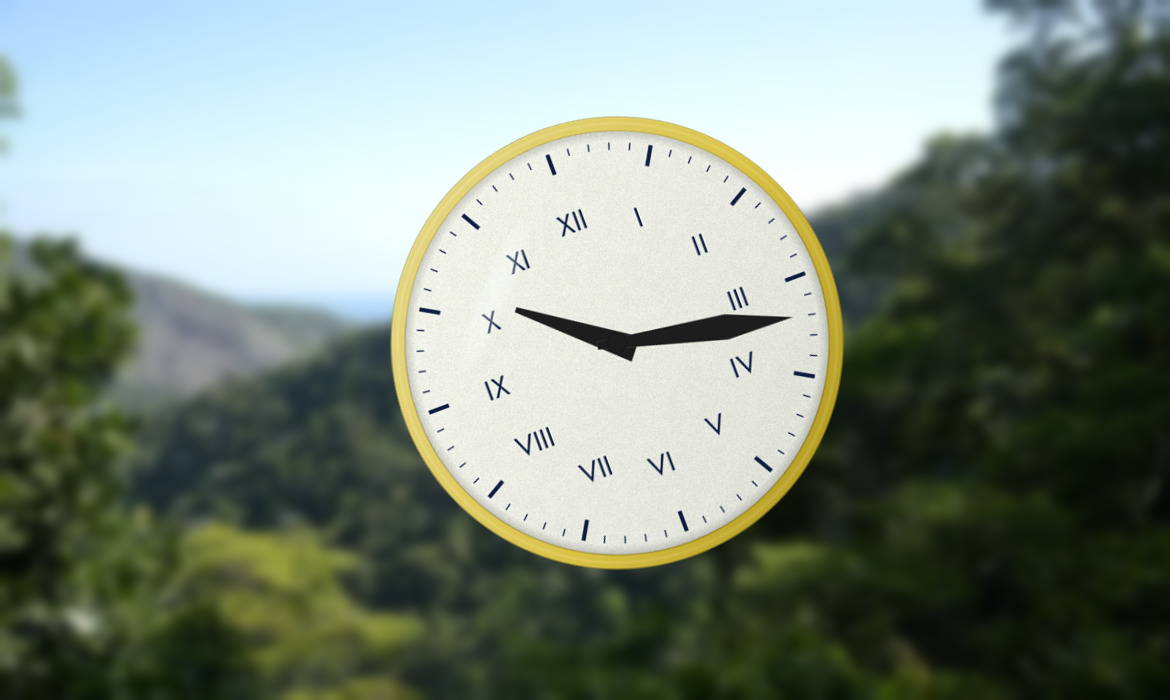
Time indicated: 10:17
